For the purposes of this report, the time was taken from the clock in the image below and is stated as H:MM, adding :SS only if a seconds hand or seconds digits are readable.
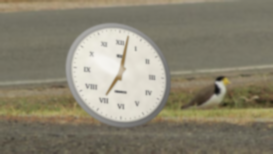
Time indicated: 7:02
